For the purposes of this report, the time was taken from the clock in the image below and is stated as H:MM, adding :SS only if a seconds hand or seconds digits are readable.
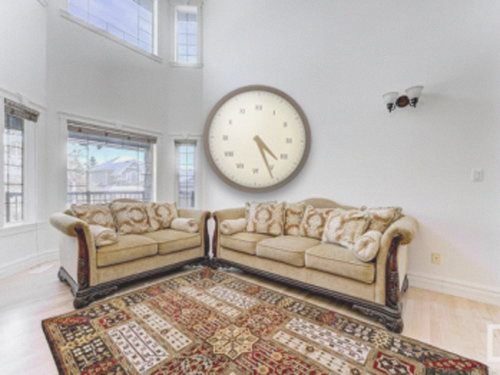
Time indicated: 4:26
